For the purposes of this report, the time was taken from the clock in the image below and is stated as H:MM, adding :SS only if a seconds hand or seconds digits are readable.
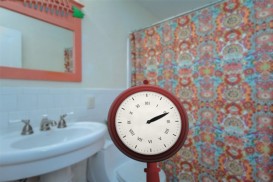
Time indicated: 2:11
